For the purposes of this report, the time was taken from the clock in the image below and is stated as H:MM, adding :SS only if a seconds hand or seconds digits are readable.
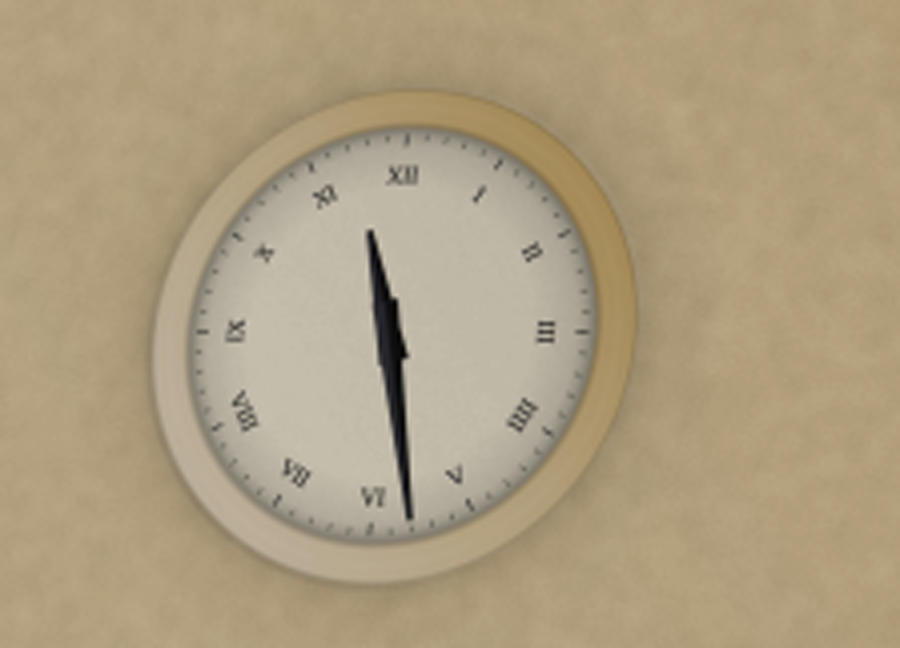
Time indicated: 11:28
